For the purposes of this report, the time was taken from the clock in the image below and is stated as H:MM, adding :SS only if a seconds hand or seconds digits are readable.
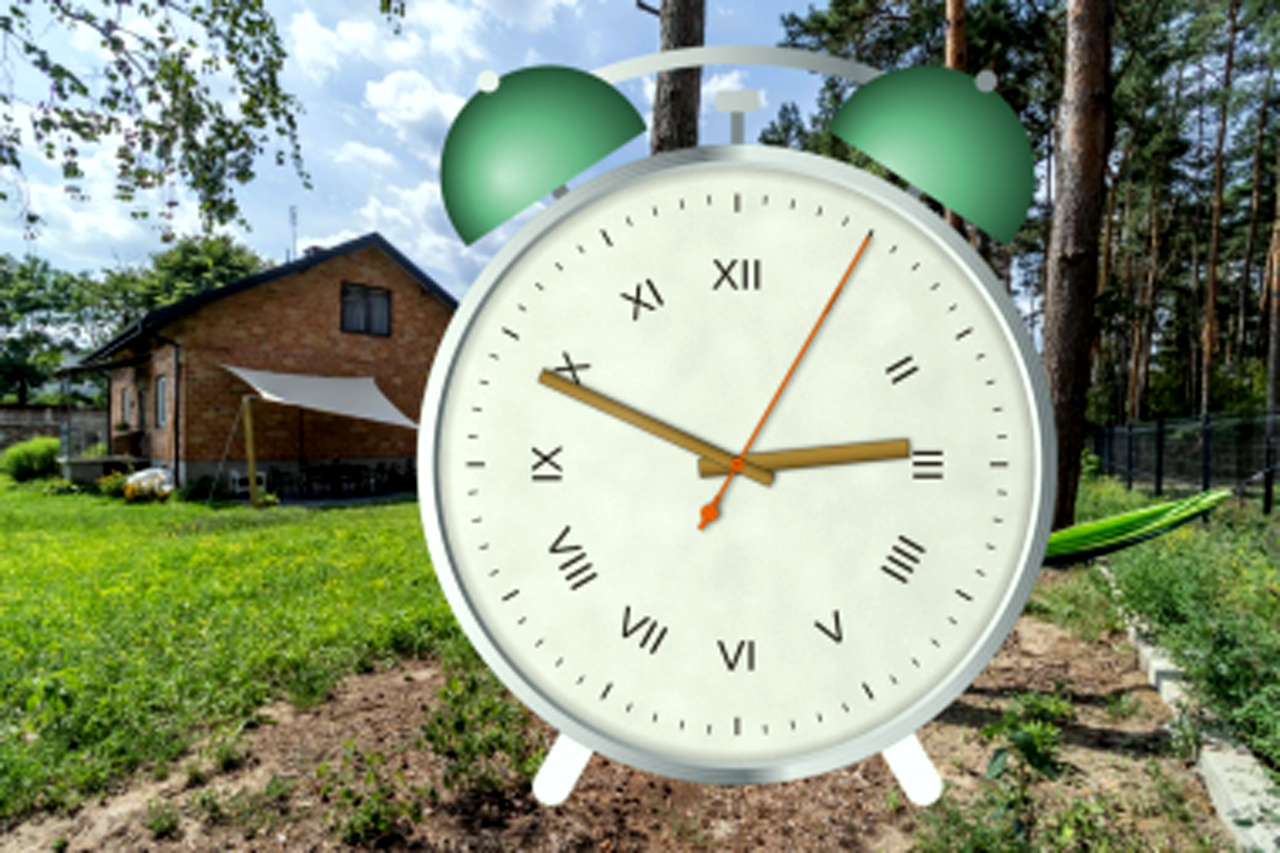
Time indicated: 2:49:05
